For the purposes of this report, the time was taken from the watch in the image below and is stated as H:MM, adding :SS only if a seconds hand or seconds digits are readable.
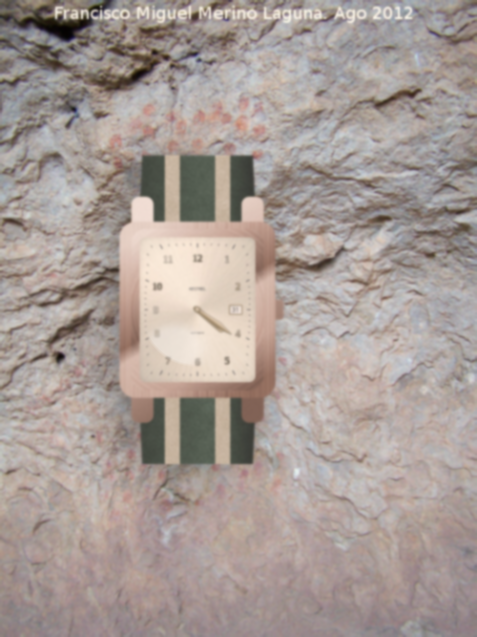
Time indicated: 4:21
